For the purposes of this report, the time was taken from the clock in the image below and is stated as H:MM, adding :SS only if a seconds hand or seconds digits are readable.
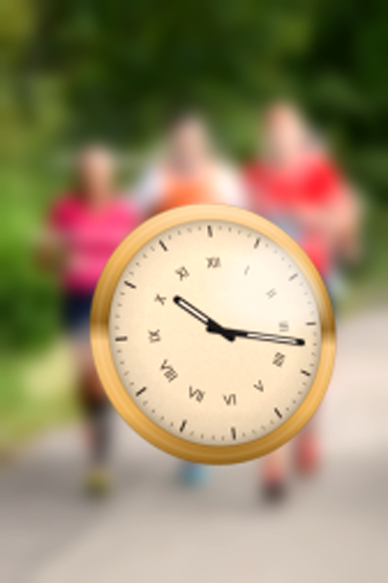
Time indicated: 10:17
